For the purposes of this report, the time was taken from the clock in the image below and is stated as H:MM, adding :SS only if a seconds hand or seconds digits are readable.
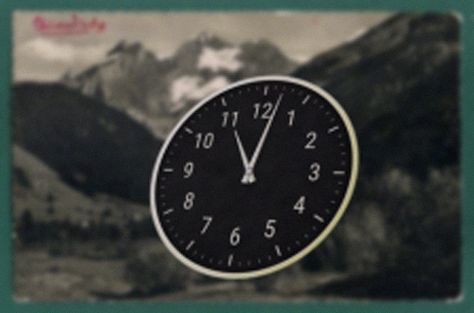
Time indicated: 11:02
